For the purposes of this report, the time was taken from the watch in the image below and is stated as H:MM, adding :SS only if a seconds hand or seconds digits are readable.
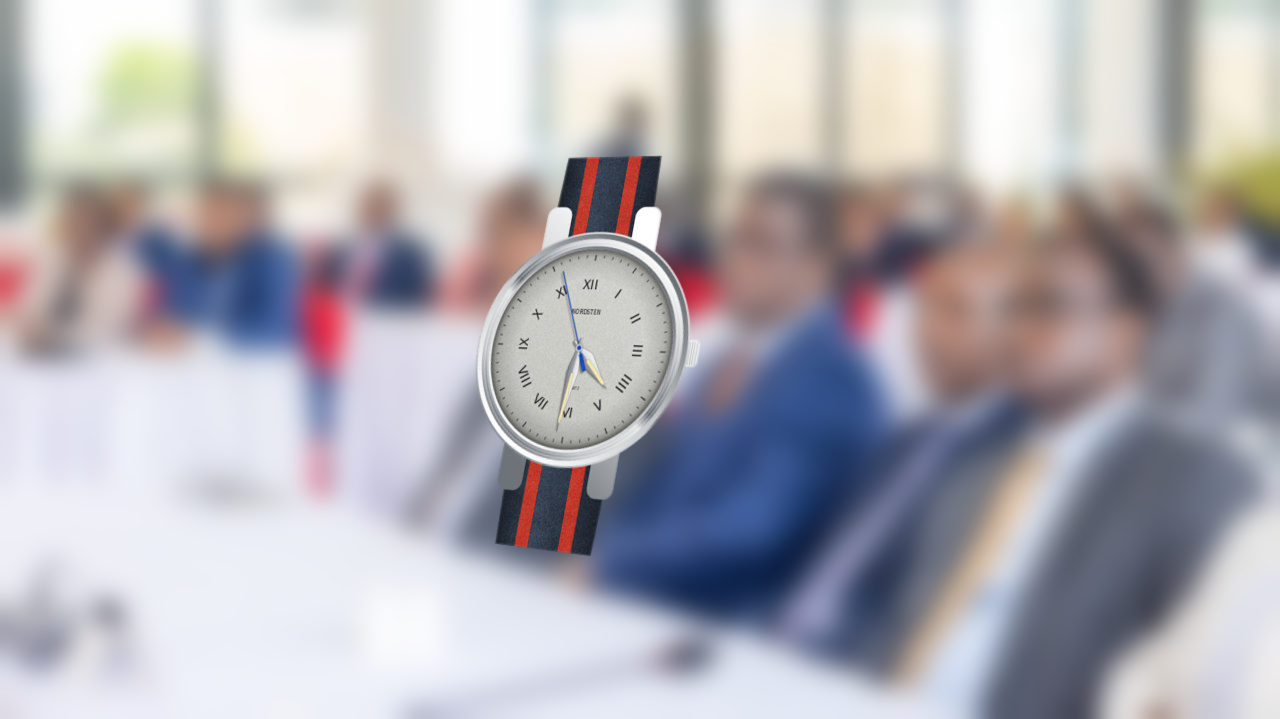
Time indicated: 4:30:56
